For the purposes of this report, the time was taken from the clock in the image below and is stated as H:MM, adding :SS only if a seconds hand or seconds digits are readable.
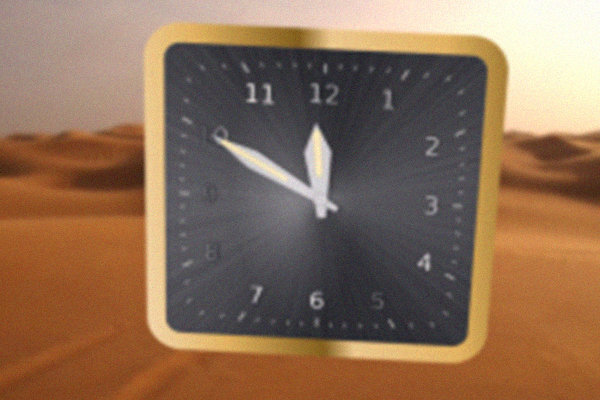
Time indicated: 11:50
